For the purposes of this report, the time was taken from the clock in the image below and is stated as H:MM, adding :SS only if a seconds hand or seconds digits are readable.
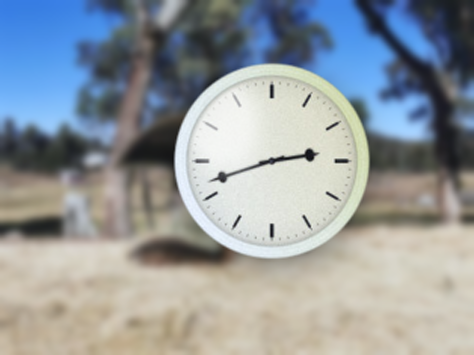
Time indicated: 2:42
